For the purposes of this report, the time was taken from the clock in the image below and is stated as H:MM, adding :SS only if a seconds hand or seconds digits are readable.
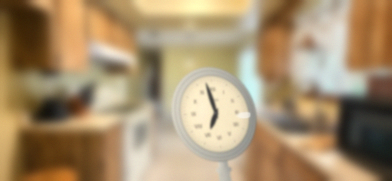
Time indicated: 6:58
